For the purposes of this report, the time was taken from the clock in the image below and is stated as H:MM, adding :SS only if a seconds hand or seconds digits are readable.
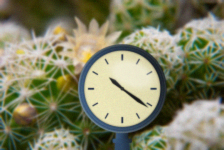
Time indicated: 10:21
